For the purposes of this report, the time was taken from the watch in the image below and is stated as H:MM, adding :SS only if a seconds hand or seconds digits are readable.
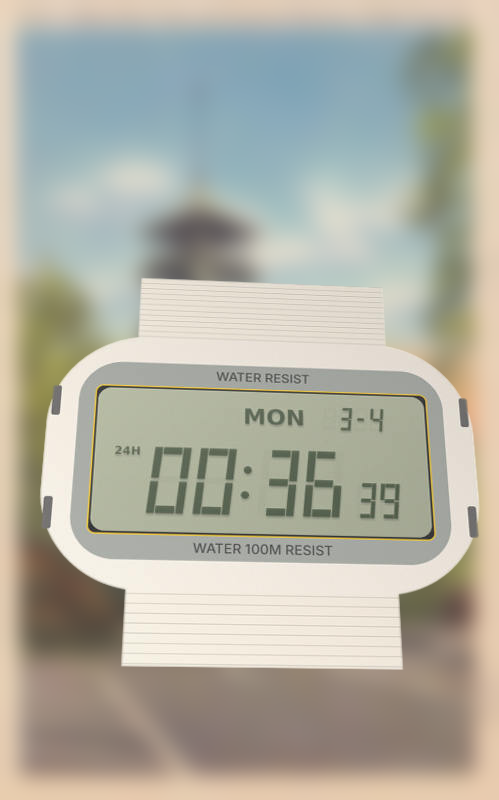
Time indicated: 0:36:39
